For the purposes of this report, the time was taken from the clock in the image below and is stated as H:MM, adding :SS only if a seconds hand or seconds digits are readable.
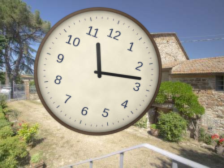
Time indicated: 11:13
